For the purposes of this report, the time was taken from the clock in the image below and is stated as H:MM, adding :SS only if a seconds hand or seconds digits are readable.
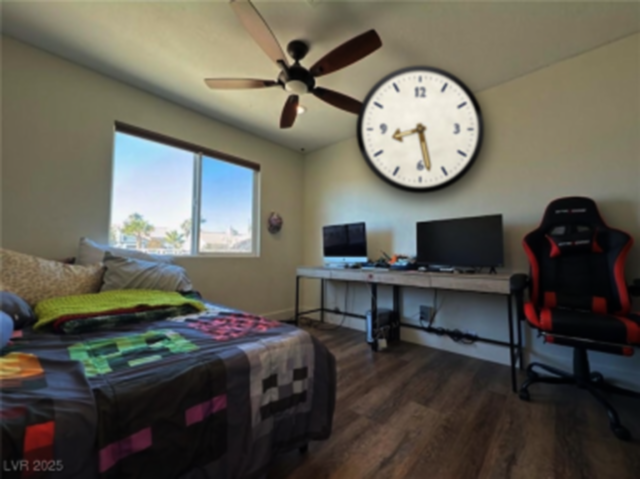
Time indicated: 8:28
